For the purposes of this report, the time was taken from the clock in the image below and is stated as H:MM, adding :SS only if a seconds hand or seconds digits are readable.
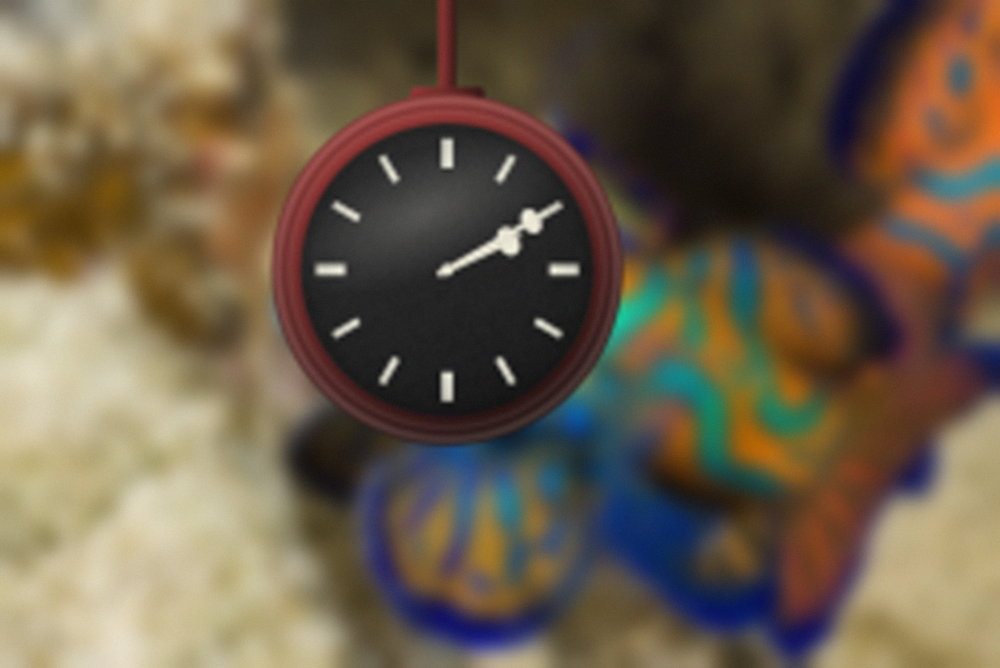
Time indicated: 2:10
